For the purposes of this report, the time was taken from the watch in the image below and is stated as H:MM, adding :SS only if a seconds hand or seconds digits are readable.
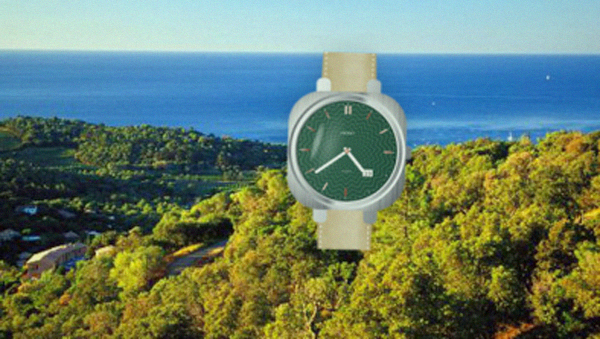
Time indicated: 4:39
